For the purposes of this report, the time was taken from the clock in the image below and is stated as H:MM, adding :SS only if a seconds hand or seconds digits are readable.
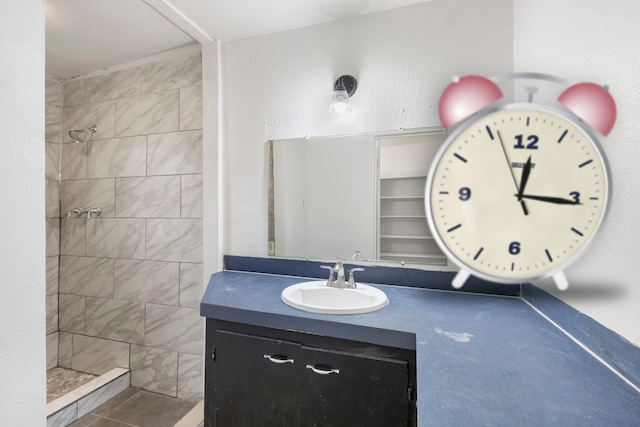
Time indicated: 12:15:56
